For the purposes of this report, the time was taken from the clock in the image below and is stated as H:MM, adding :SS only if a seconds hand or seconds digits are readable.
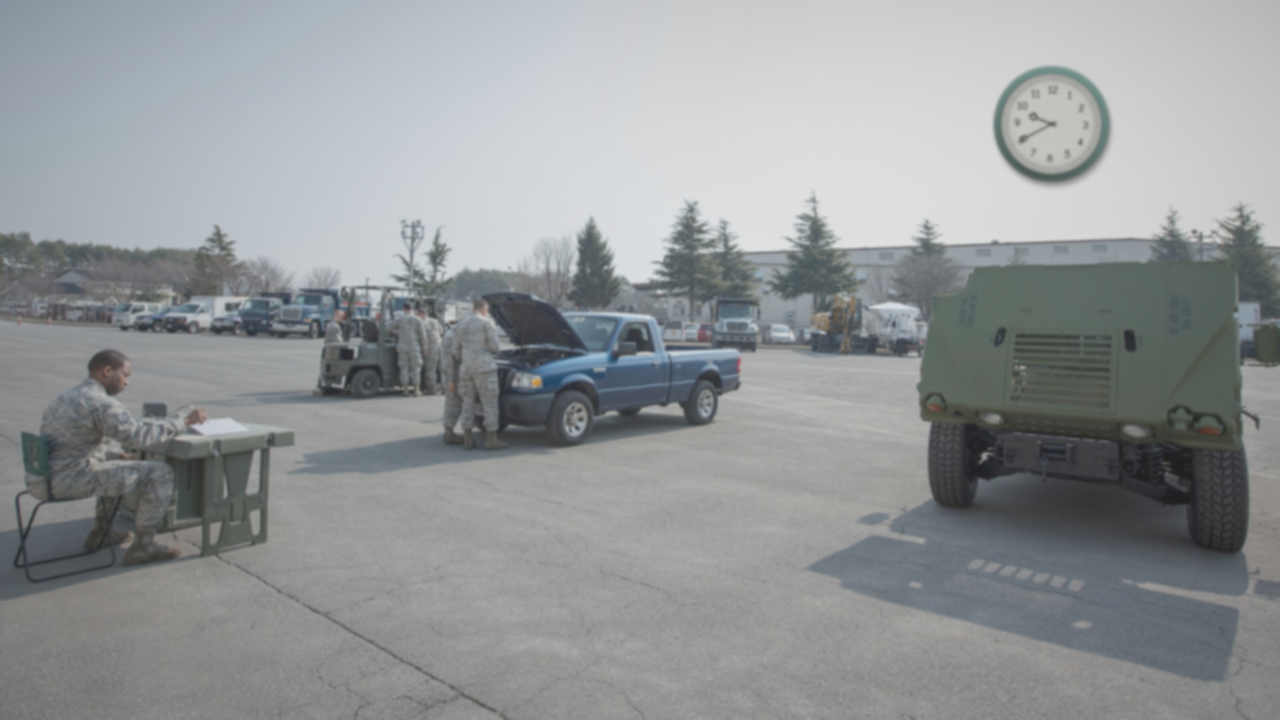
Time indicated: 9:40
